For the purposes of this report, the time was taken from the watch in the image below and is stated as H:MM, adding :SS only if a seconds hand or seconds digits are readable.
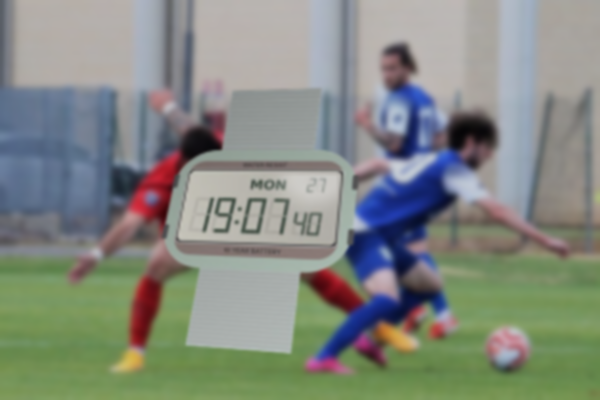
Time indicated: 19:07:40
